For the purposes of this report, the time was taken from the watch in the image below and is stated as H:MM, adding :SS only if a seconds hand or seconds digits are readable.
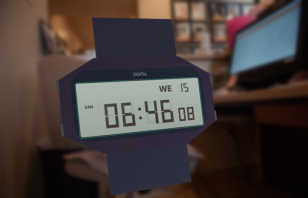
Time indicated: 6:46:08
